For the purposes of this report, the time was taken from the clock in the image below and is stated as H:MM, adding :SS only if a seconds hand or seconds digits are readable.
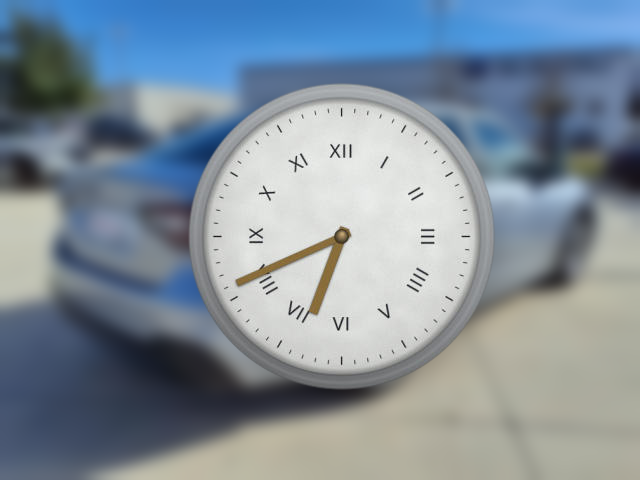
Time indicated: 6:41
